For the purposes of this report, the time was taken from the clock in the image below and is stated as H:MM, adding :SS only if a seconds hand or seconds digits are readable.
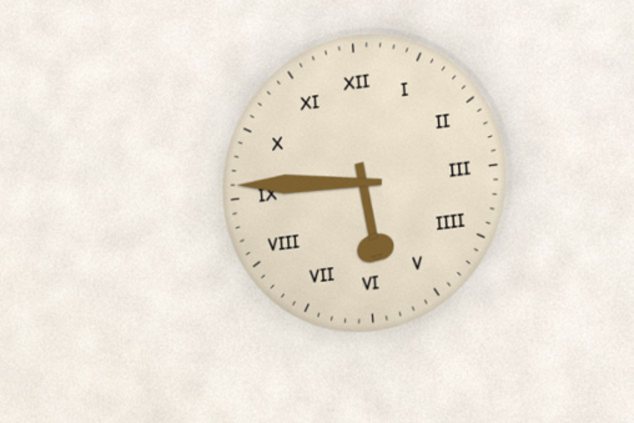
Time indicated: 5:46
